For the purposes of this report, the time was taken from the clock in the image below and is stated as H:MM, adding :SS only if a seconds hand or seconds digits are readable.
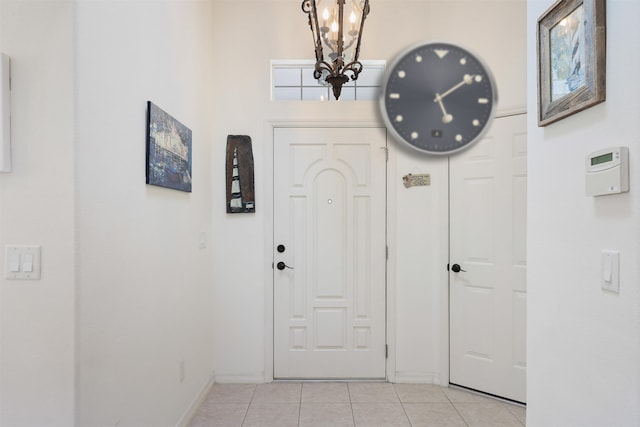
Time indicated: 5:09
